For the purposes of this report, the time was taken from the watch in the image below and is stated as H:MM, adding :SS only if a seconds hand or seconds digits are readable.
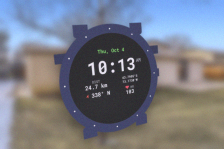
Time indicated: 10:13
